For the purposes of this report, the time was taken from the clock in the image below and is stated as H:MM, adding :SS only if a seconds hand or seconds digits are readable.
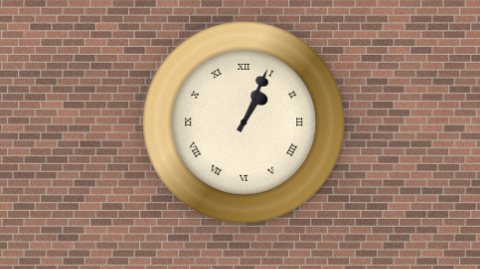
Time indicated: 1:04
